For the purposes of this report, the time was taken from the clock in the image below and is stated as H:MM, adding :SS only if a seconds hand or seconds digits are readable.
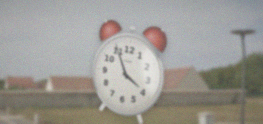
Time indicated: 3:55
